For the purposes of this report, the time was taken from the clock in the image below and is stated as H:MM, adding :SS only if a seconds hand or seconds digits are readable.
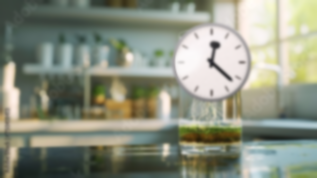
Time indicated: 12:22
